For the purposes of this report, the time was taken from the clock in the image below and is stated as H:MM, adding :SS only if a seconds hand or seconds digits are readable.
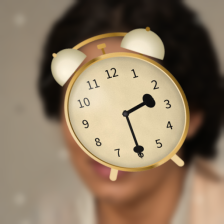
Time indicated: 2:30
